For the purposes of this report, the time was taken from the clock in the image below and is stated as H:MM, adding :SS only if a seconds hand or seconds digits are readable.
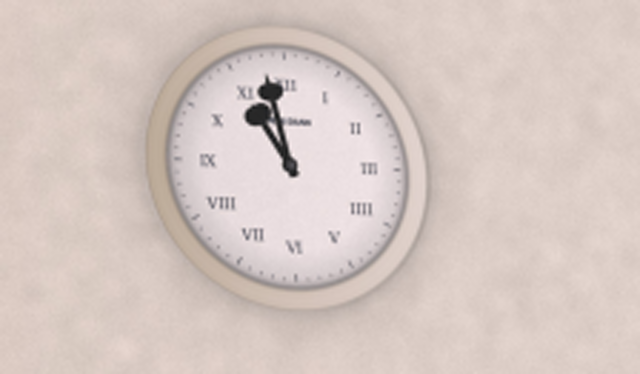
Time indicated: 10:58
